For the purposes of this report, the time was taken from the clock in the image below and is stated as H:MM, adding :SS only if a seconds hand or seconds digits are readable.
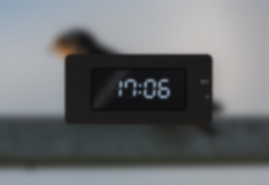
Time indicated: 17:06
